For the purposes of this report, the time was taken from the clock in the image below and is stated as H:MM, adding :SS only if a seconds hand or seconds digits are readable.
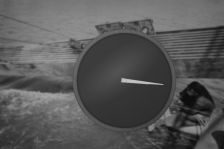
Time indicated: 3:16
